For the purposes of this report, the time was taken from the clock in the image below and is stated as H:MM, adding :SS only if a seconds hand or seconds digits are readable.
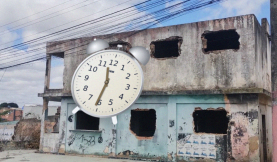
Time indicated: 11:31
